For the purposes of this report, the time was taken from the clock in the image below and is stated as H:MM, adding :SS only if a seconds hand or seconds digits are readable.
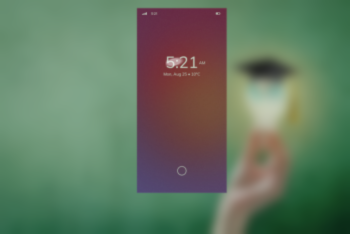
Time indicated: 5:21
